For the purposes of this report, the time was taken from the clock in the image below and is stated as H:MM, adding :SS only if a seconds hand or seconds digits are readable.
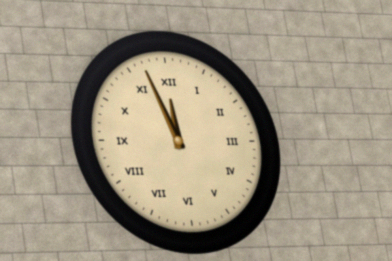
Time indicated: 11:57
